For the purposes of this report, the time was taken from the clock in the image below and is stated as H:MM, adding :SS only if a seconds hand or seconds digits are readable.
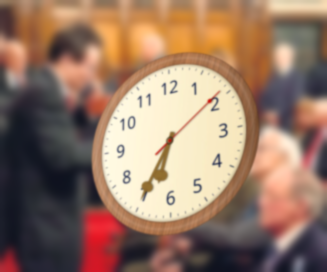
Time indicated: 6:35:09
